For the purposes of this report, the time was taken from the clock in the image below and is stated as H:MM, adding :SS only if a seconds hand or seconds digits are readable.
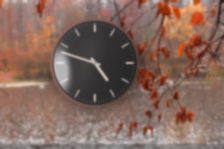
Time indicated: 4:48
